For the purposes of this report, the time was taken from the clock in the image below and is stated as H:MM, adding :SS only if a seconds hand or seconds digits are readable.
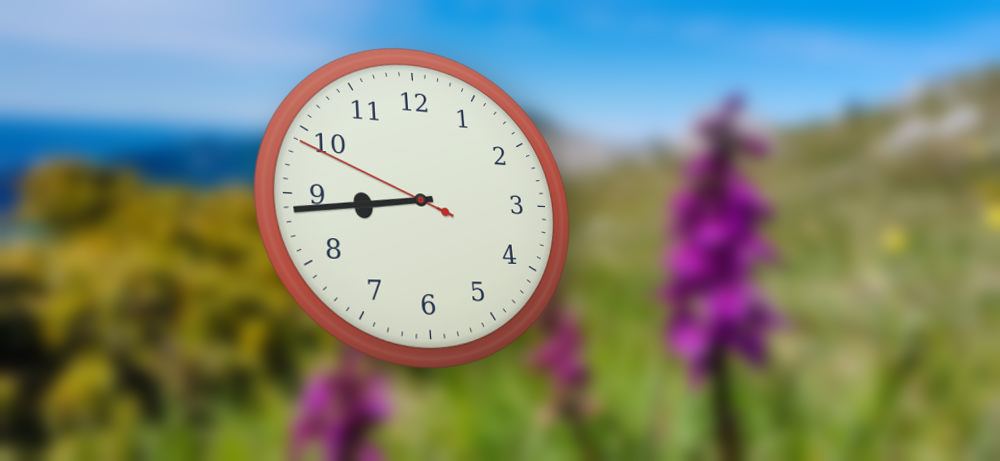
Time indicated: 8:43:49
